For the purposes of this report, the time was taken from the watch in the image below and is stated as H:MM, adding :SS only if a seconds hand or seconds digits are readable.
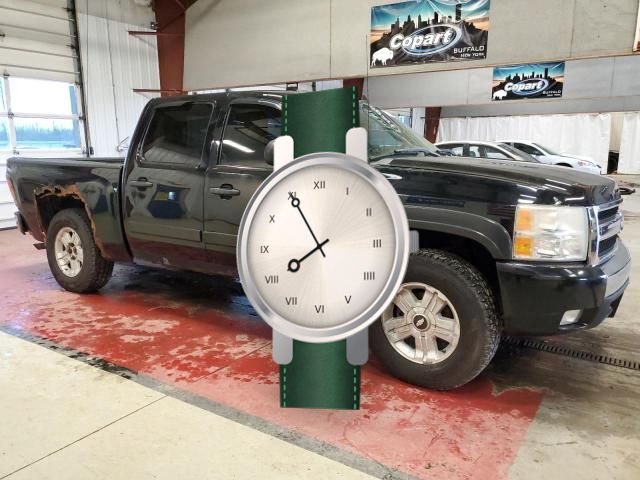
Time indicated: 7:55
